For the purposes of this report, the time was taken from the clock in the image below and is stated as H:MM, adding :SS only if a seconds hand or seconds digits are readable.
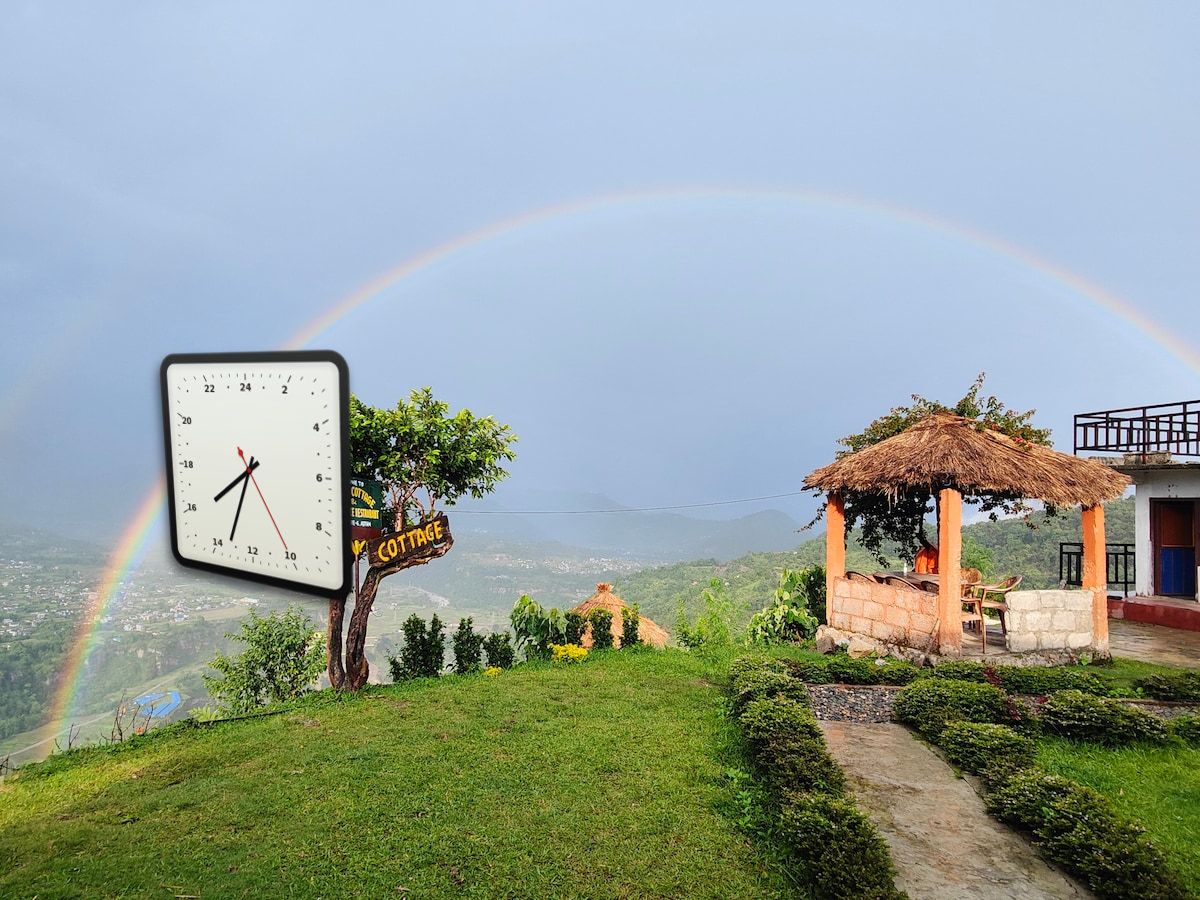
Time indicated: 15:33:25
